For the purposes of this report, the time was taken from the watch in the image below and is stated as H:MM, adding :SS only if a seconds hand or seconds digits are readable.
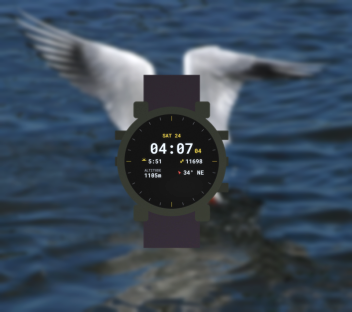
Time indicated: 4:07
